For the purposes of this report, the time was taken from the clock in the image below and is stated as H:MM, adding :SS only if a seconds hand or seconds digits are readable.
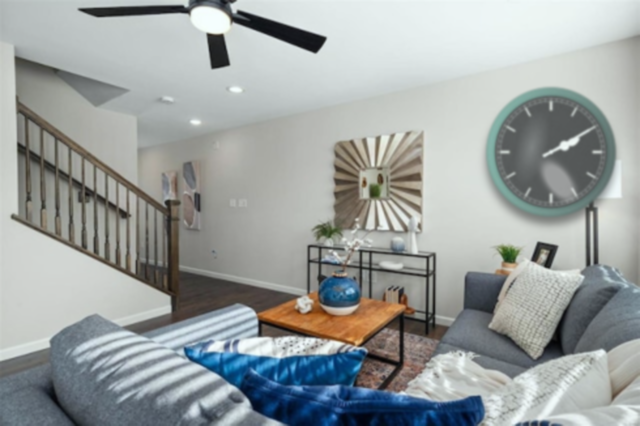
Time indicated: 2:10
